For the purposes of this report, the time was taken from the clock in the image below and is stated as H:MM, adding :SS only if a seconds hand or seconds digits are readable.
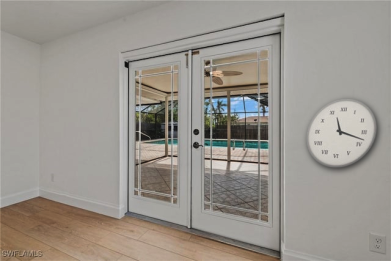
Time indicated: 11:18
